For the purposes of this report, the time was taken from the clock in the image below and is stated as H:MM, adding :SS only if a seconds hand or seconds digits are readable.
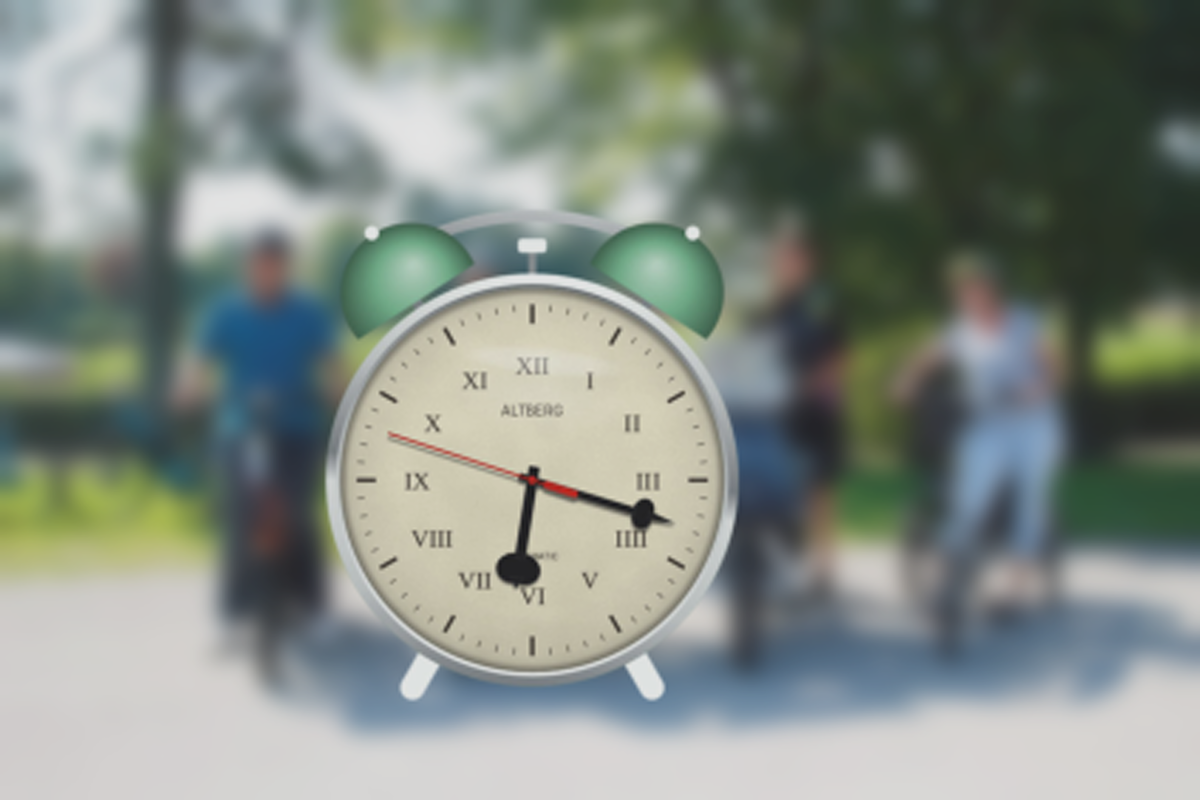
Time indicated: 6:17:48
